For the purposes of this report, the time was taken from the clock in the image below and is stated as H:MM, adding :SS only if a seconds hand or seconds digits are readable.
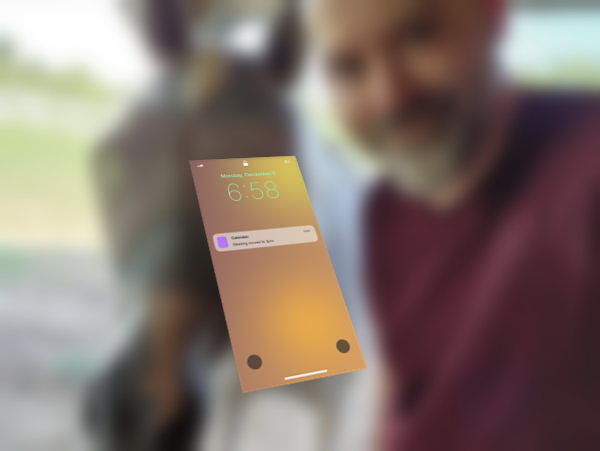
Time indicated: 6:58
